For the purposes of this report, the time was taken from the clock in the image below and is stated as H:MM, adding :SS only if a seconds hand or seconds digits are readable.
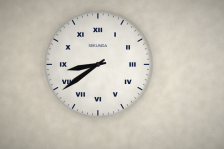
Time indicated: 8:39
